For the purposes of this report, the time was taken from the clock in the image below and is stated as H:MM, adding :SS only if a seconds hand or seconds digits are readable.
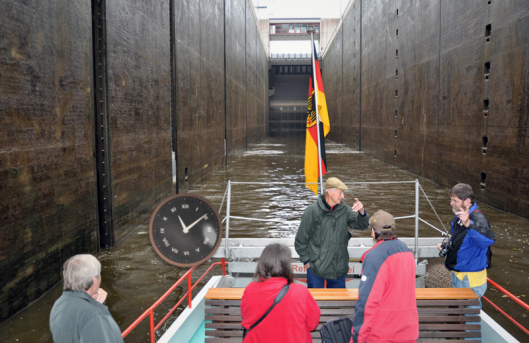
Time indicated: 11:09
